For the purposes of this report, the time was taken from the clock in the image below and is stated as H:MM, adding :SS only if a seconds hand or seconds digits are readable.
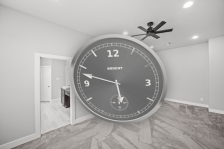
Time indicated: 5:48
